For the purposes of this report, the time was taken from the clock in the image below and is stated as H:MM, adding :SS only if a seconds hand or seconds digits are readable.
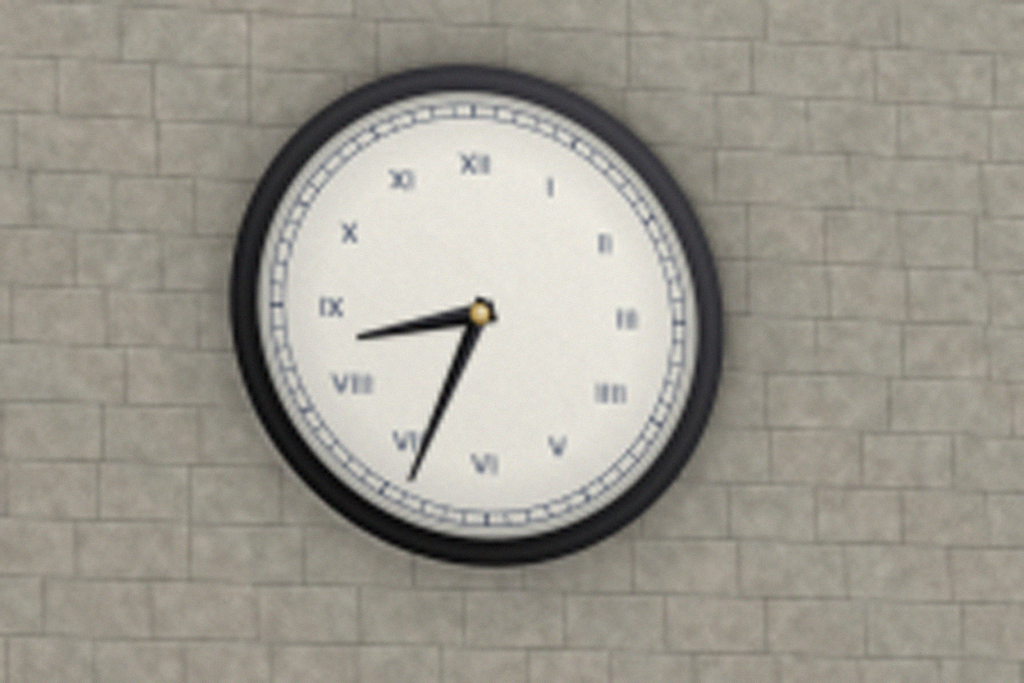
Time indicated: 8:34
